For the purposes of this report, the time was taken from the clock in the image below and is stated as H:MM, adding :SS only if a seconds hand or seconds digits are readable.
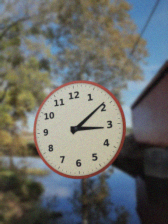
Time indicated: 3:09
